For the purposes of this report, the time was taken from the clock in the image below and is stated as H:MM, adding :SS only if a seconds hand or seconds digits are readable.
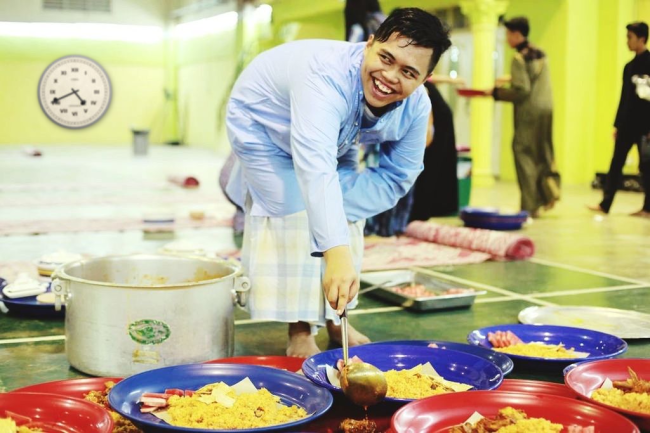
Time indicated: 4:41
